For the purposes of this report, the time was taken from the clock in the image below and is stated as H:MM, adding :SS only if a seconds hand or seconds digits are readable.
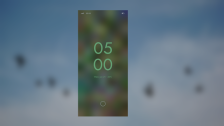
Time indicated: 5:00
